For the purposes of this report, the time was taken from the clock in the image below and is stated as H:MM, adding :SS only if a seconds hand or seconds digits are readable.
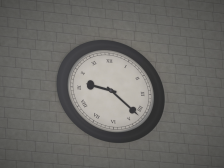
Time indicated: 9:22
